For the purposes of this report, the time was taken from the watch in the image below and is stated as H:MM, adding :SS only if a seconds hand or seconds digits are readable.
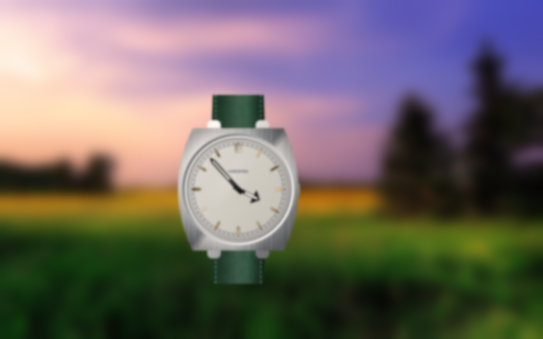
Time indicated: 3:53
